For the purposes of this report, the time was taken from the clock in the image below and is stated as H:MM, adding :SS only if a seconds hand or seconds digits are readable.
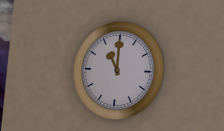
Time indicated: 11:00
